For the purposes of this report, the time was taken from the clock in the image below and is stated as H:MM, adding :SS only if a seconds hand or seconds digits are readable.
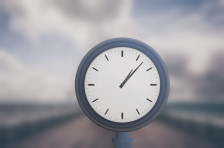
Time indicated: 1:07
